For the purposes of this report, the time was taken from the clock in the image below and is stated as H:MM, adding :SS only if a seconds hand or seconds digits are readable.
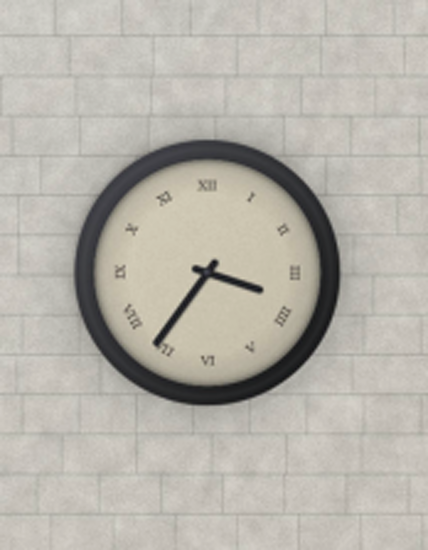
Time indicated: 3:36
